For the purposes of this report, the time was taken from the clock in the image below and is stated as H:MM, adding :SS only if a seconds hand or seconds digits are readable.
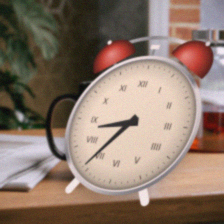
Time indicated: 8:36
